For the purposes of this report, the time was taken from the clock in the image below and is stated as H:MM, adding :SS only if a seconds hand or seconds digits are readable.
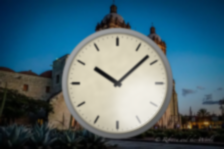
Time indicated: 10:08
